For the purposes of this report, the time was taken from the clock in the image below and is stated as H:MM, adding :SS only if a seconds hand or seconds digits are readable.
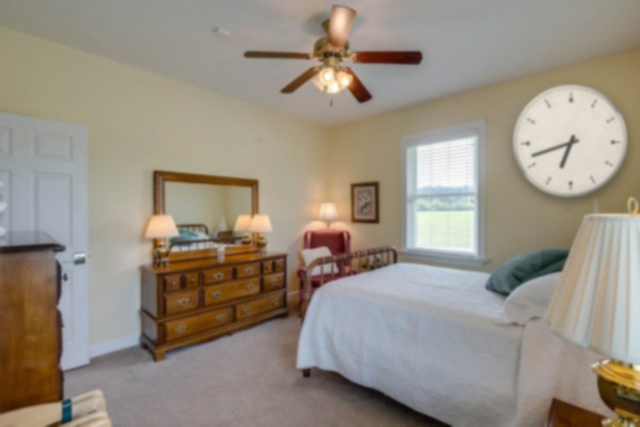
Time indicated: 6:42
